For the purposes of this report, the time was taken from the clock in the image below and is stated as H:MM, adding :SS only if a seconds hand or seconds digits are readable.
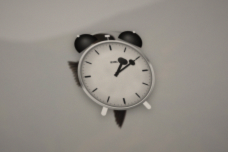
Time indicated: 1:10
